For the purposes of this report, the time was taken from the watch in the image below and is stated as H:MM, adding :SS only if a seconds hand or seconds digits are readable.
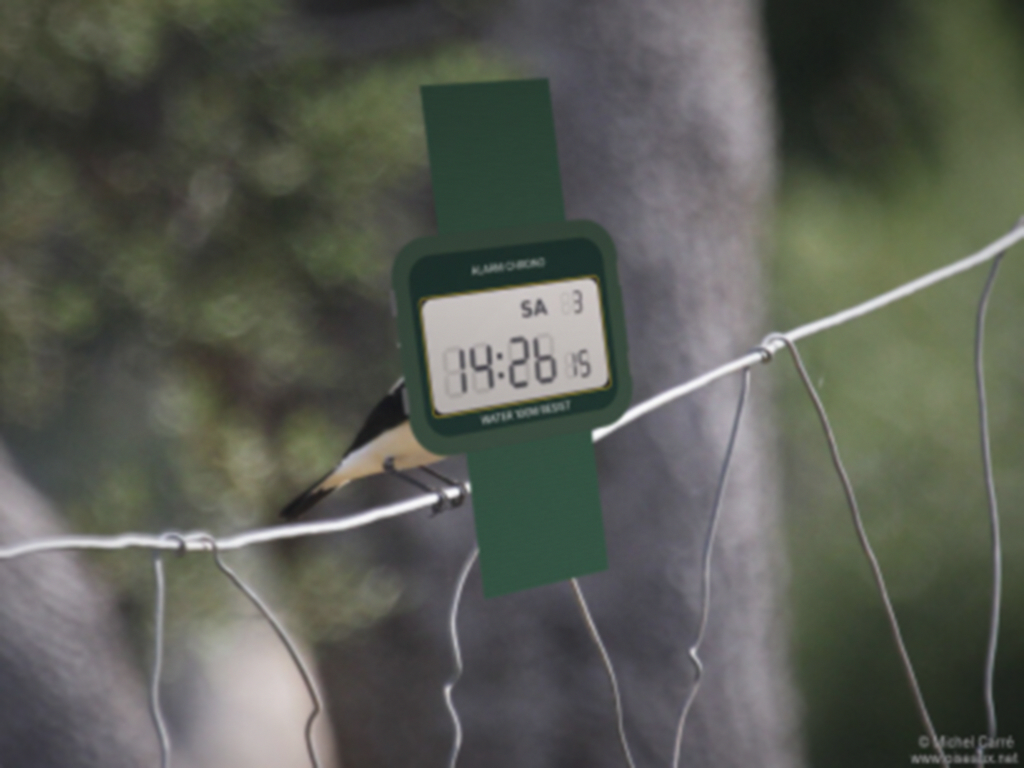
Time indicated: 14:26:15
